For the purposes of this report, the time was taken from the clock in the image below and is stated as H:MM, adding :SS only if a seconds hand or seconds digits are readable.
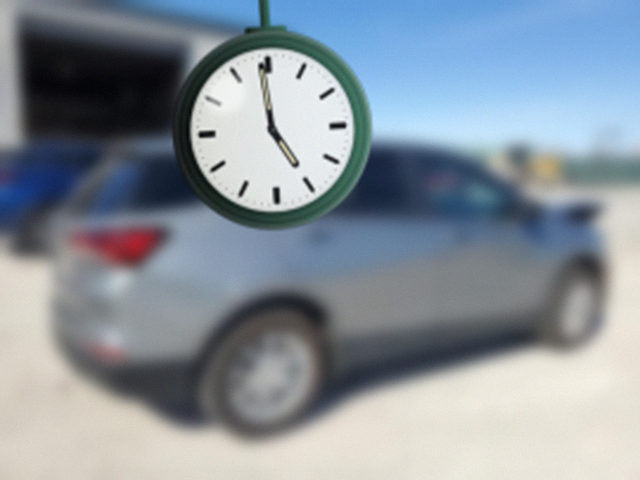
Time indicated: 4:59
